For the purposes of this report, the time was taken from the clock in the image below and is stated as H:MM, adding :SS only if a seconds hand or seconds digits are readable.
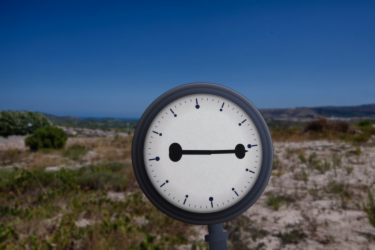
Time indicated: 9:16
